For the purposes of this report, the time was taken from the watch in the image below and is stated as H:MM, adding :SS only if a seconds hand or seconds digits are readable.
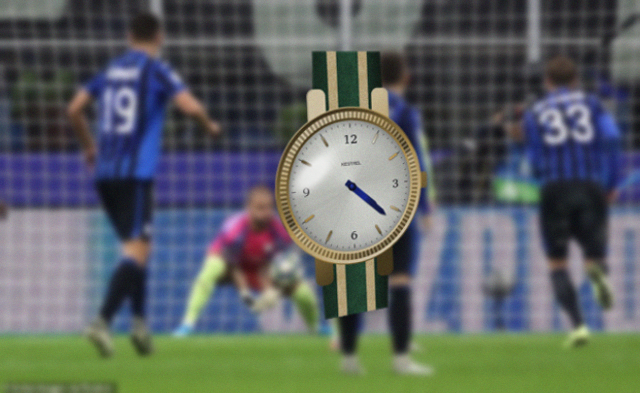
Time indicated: 4:22
